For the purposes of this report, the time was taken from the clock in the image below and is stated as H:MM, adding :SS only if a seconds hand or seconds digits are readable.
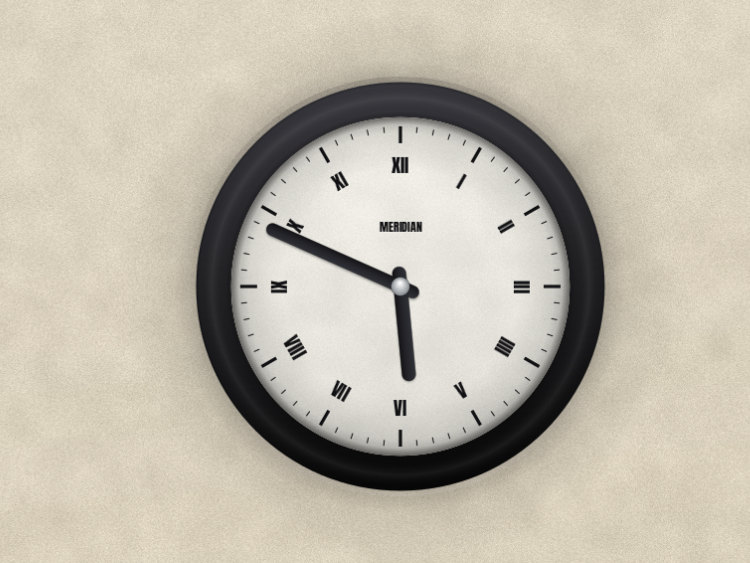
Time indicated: 5:49
